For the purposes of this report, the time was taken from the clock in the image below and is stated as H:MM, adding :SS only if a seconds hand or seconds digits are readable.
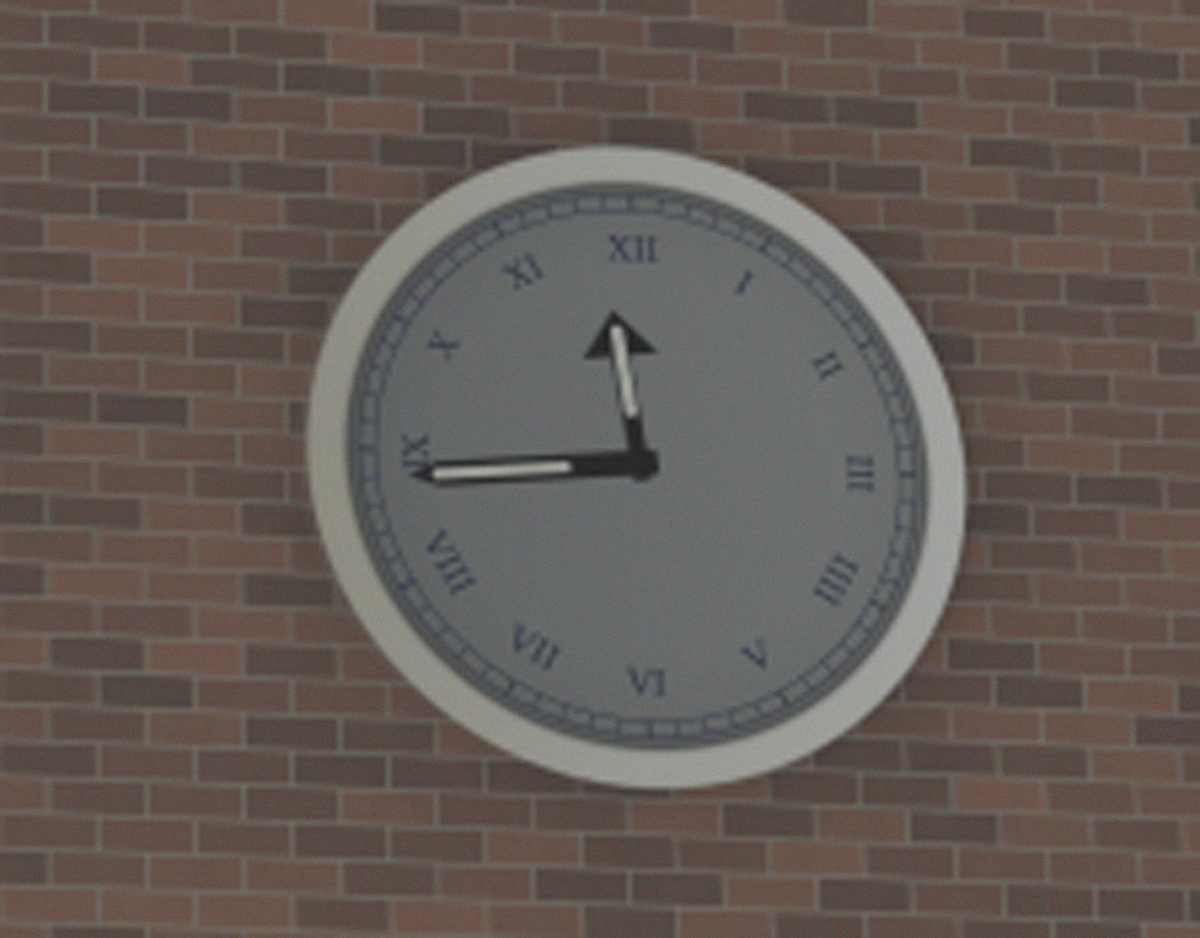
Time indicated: 11:44
